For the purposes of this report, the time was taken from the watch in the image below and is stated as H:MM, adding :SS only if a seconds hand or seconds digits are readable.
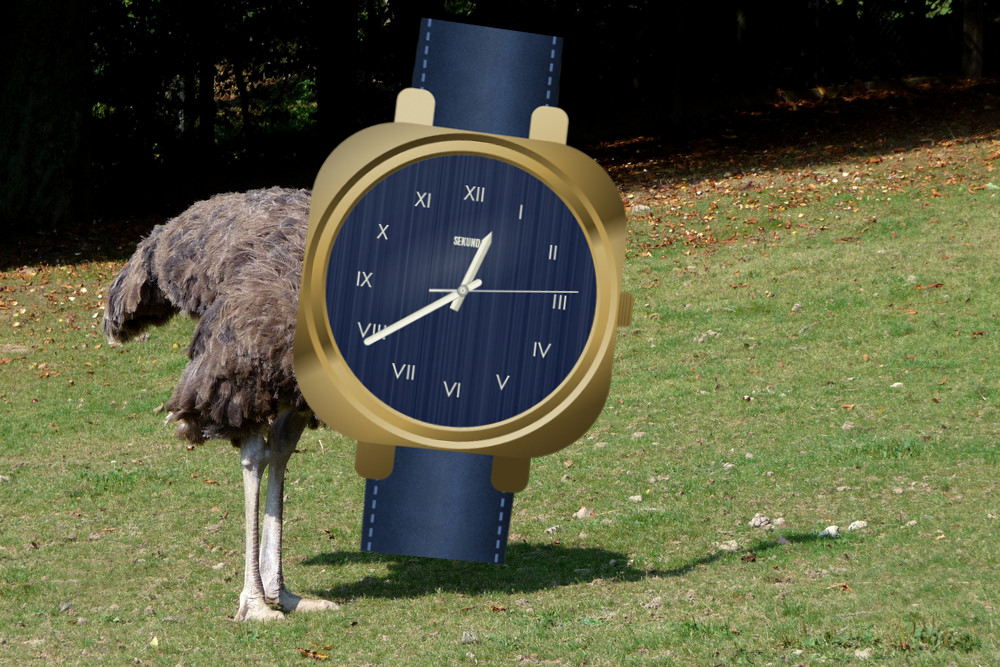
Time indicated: 12:39:14
